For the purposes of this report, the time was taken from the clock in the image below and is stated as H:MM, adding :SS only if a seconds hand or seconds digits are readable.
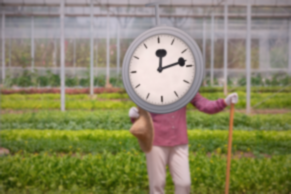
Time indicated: 12:13
